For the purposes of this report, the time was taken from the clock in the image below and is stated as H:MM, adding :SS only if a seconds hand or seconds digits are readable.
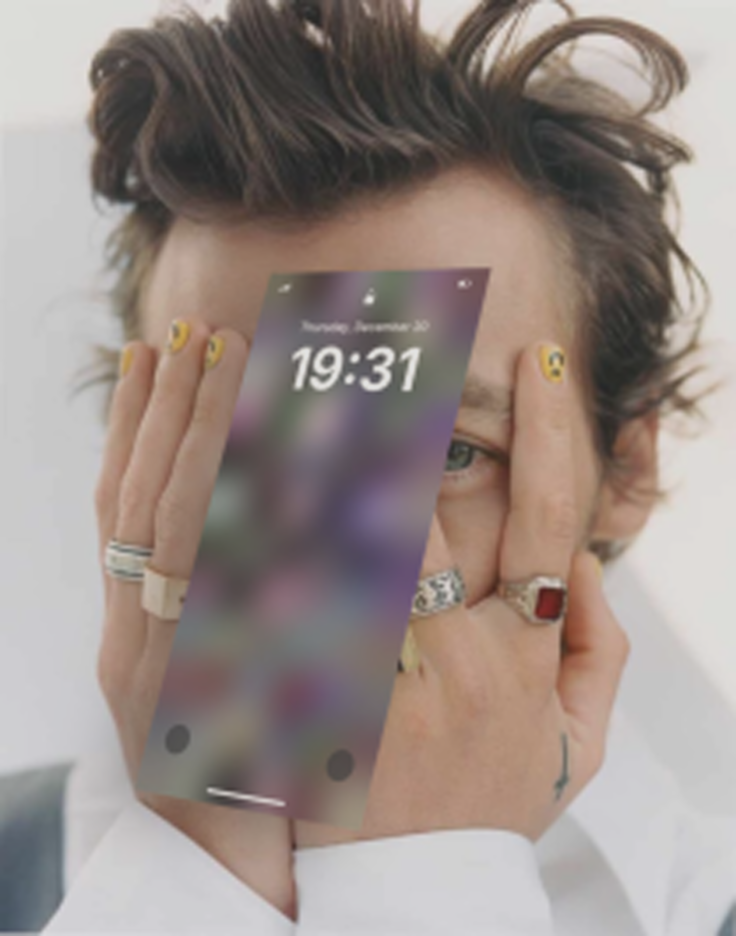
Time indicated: 19:31
